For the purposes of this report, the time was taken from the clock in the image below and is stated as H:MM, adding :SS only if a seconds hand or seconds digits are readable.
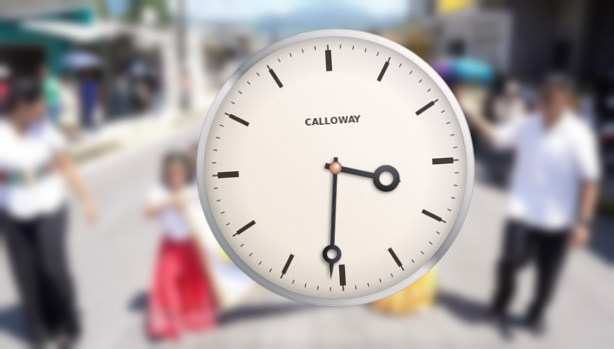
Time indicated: 3:31
